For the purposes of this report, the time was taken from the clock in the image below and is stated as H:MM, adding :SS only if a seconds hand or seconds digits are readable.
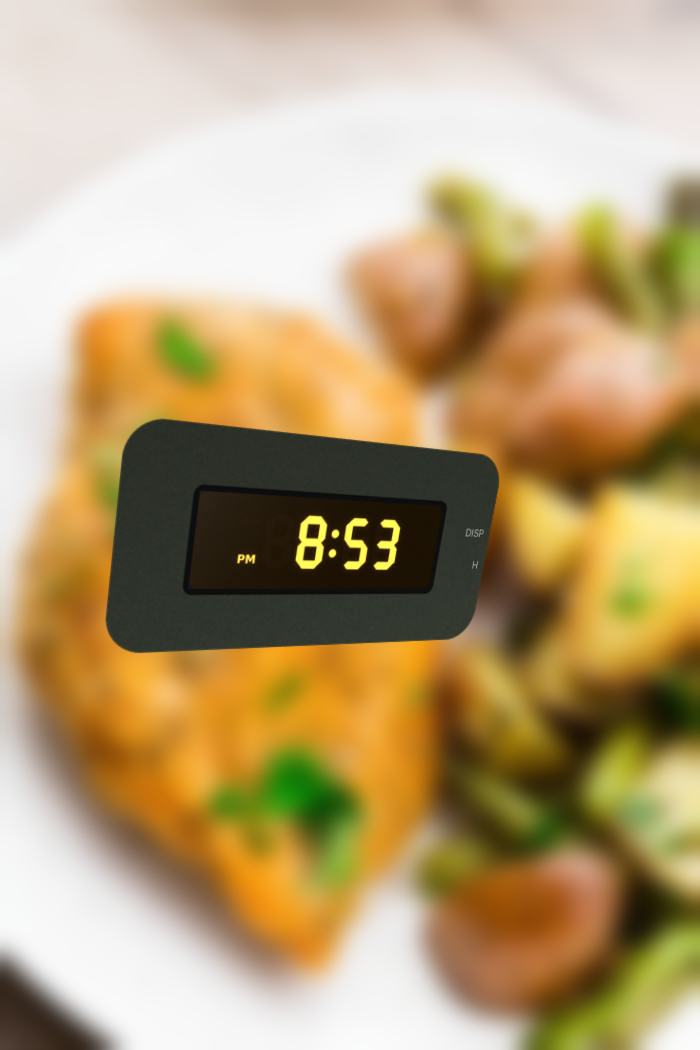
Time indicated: 8:53
